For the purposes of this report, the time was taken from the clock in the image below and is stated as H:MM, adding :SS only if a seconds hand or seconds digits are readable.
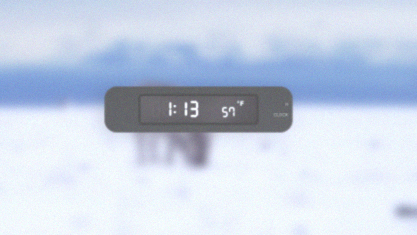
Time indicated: 1:13
